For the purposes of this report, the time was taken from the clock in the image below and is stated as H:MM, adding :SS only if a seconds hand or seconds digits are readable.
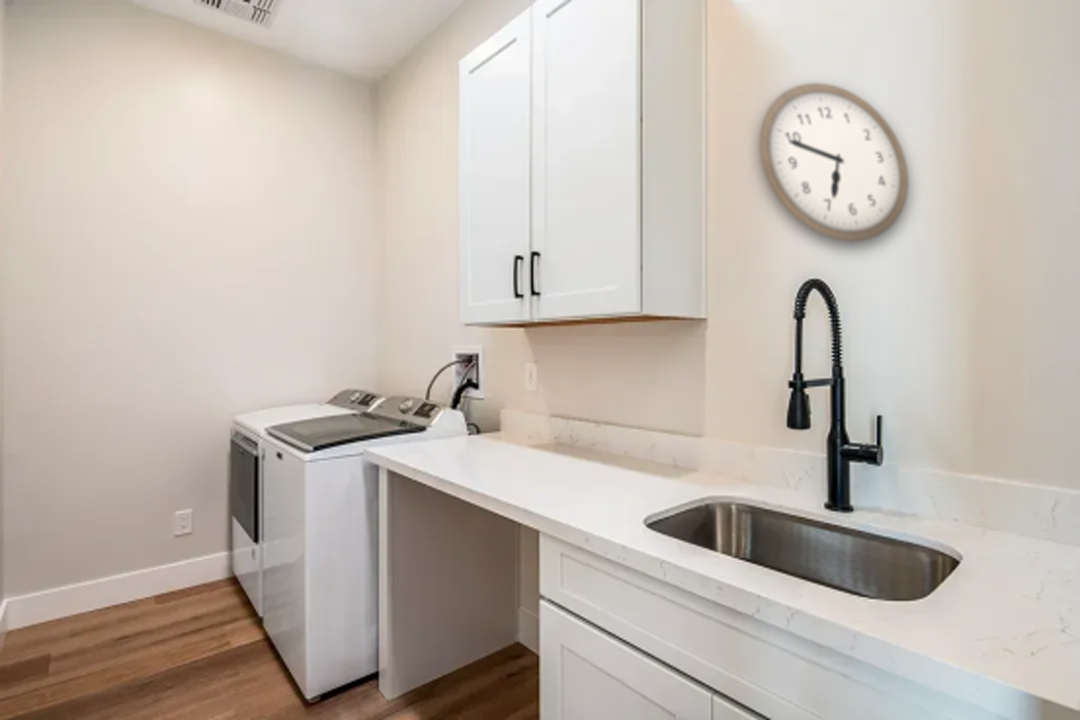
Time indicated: 6:49
